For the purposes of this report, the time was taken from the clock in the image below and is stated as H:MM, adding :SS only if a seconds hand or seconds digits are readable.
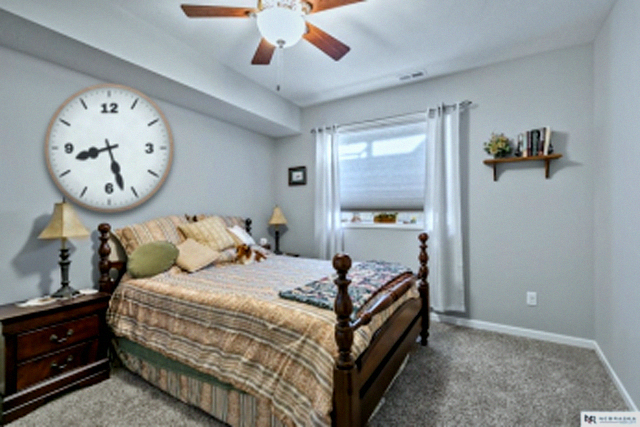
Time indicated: 8:27
